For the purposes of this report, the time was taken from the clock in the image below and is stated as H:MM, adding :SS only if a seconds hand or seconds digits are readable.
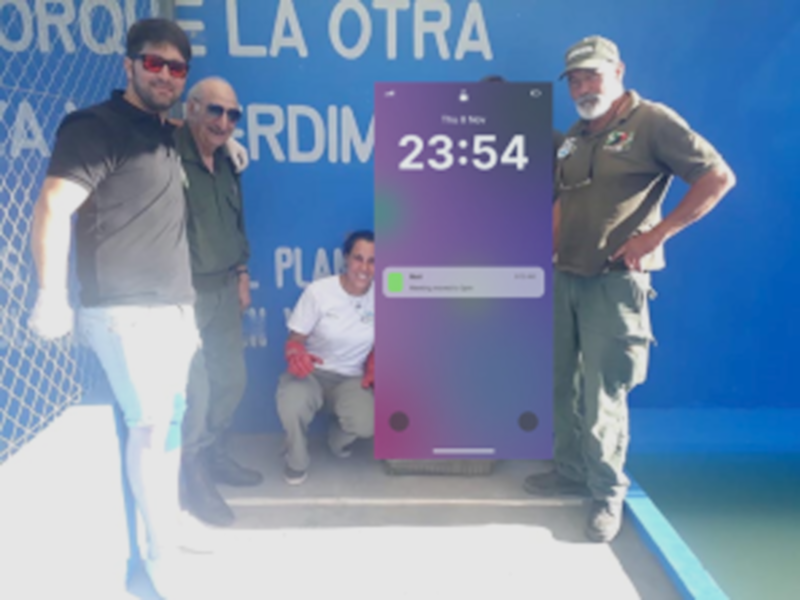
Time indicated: 23:54
